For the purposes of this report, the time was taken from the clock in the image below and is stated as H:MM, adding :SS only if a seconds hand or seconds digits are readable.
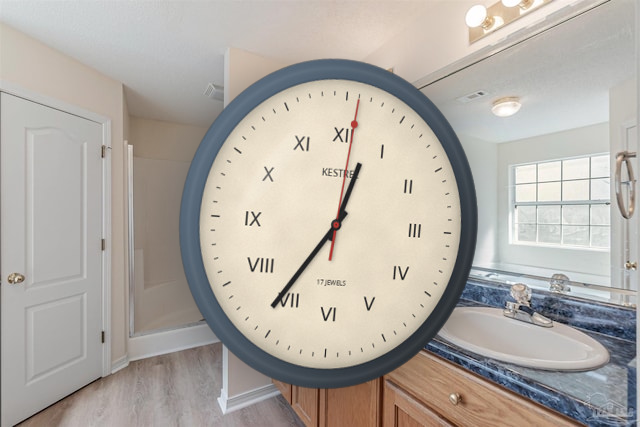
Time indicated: 12:36:01
